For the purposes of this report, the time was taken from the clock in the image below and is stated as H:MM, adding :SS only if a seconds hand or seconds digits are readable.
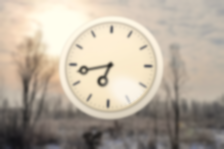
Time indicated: 6:43
